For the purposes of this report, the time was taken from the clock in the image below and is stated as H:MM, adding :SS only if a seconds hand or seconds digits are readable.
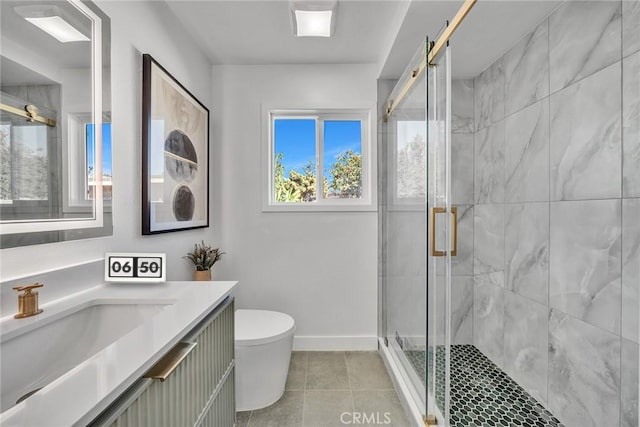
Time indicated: 6:50
